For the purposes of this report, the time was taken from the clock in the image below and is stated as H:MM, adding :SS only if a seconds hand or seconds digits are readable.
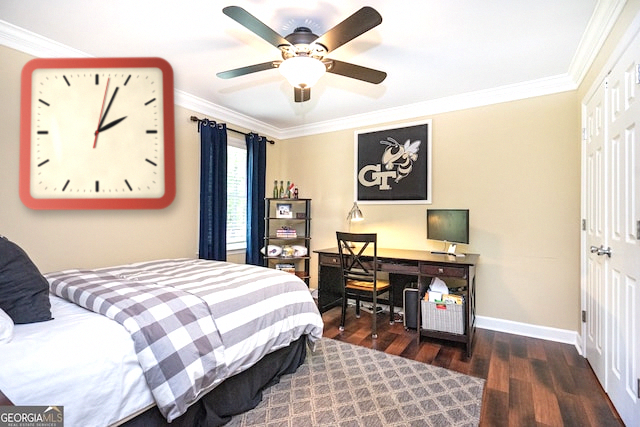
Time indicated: 2:04:02
